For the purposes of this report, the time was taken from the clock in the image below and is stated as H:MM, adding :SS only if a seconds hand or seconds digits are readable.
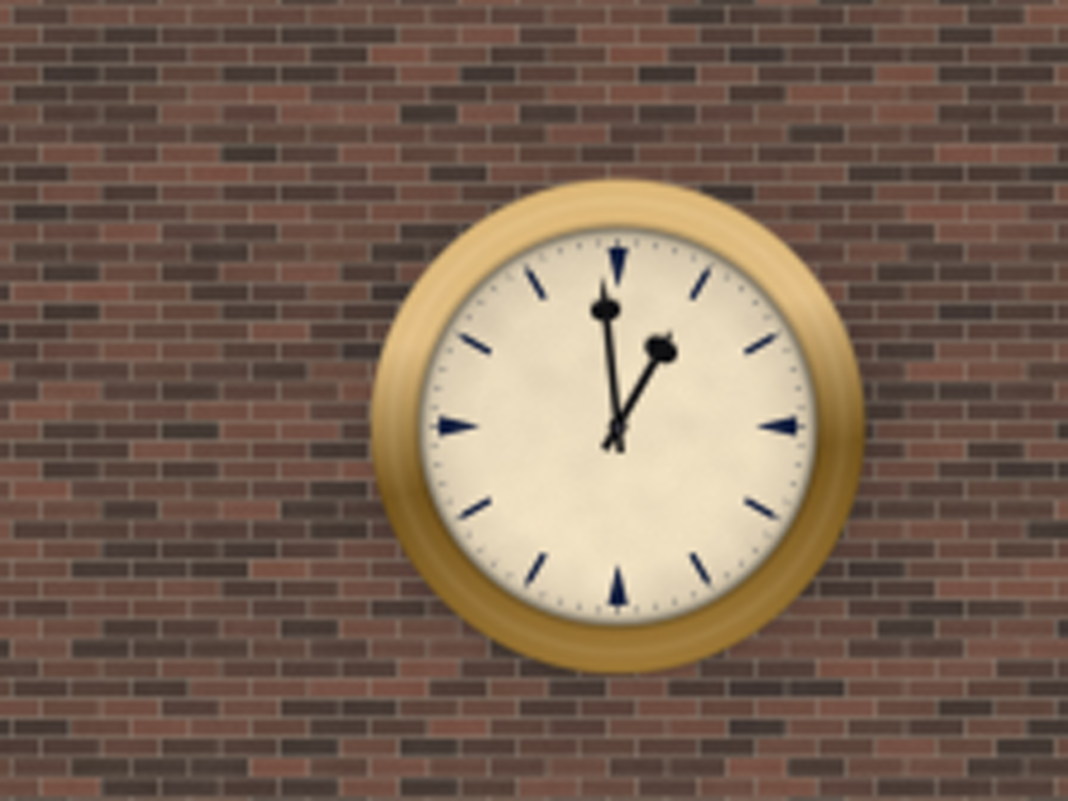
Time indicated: 12:59
